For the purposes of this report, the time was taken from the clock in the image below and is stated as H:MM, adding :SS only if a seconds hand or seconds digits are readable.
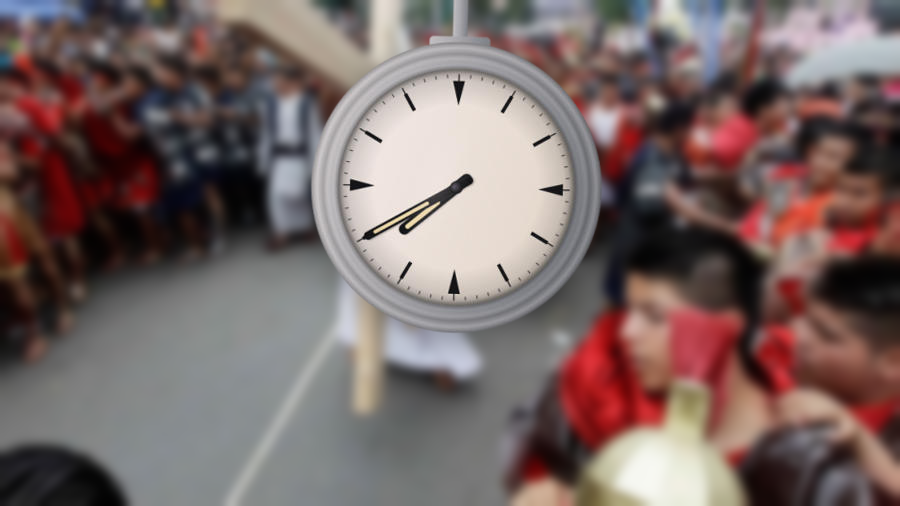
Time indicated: 7:40
